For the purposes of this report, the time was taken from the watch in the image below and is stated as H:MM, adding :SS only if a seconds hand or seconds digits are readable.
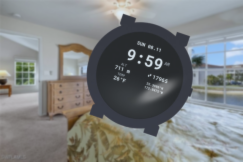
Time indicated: 9:59
